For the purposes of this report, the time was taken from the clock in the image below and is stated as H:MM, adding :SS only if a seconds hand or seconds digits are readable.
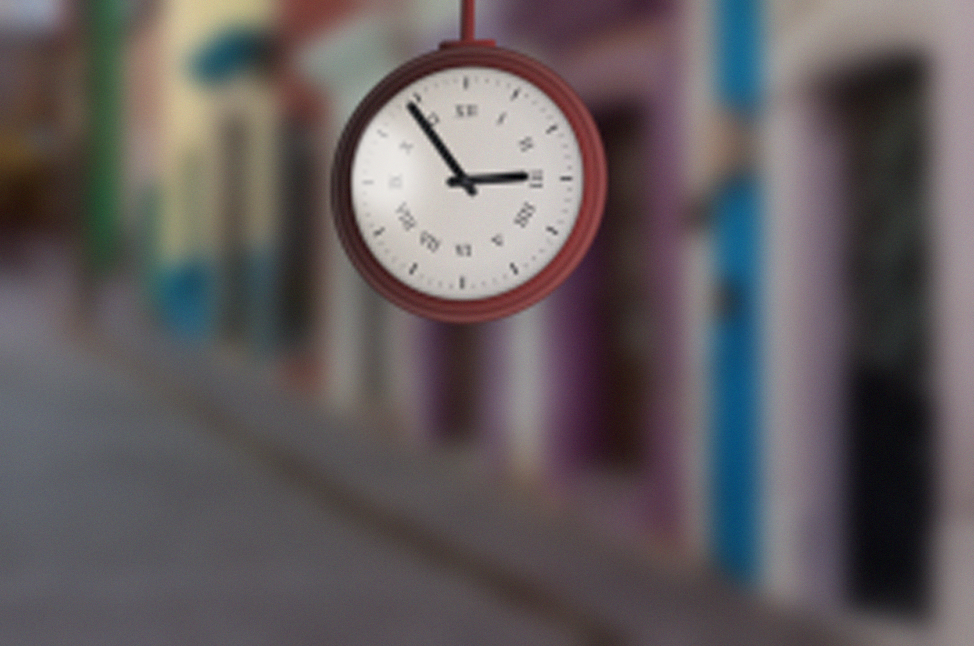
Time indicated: 2:54
